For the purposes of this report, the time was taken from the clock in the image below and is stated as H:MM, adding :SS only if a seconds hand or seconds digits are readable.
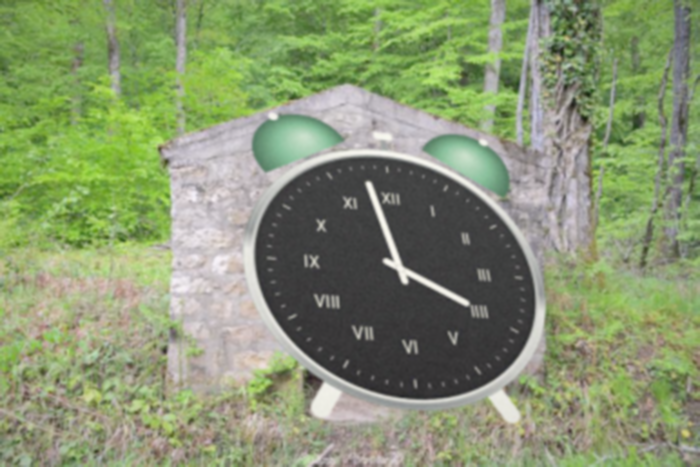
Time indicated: 3:58
